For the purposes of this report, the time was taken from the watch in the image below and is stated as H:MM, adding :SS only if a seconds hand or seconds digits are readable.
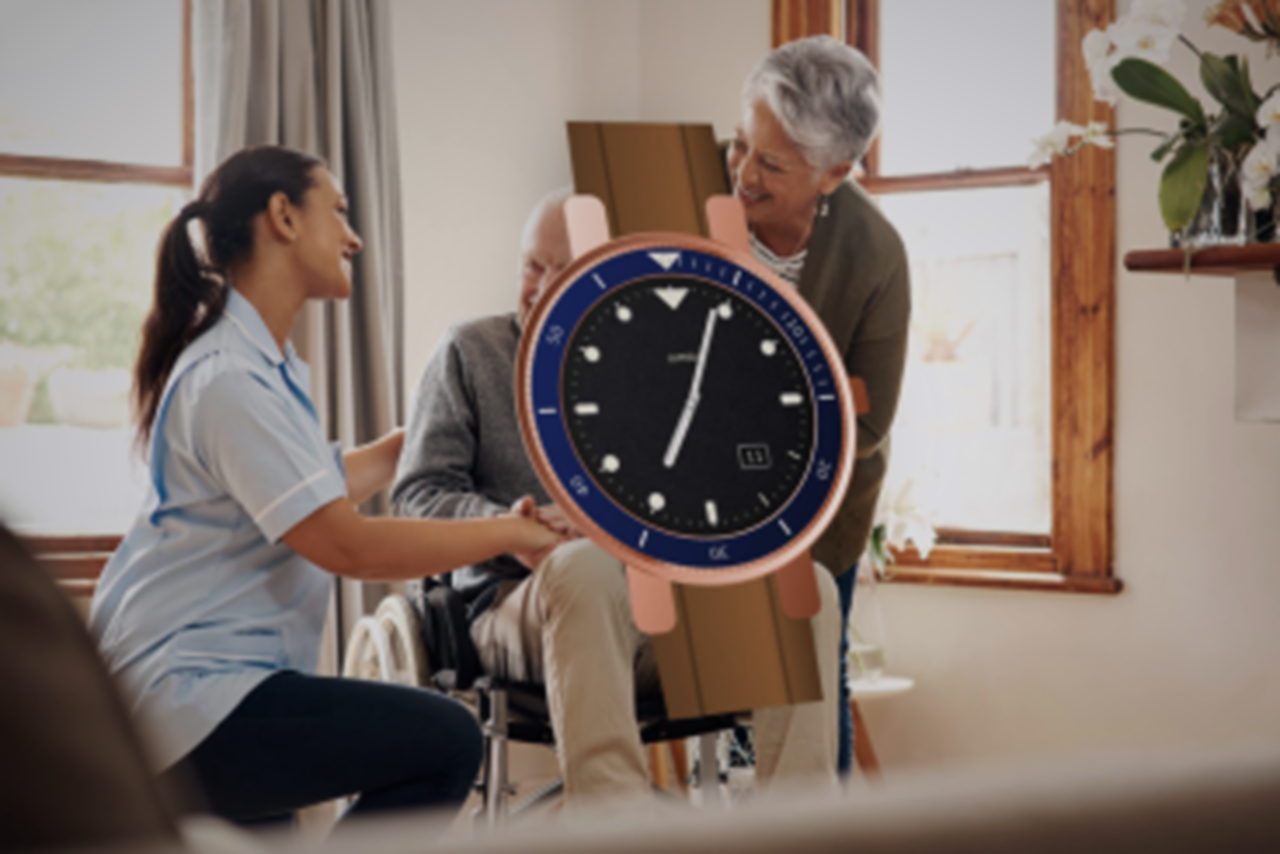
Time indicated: 7:04
